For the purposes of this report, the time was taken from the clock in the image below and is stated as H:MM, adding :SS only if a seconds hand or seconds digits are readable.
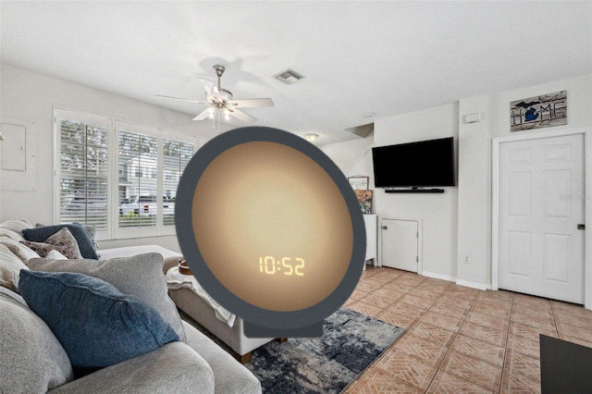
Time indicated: 10:52
